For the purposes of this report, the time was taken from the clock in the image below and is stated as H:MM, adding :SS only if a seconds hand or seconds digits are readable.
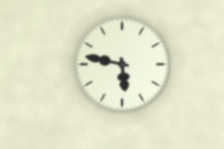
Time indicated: 5:47
